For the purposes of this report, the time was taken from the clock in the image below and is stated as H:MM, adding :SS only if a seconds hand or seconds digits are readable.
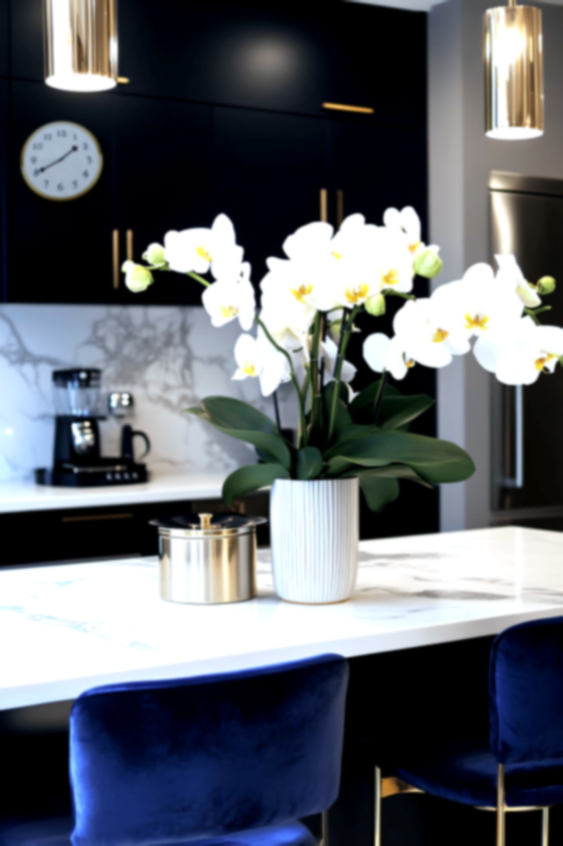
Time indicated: 1:40
